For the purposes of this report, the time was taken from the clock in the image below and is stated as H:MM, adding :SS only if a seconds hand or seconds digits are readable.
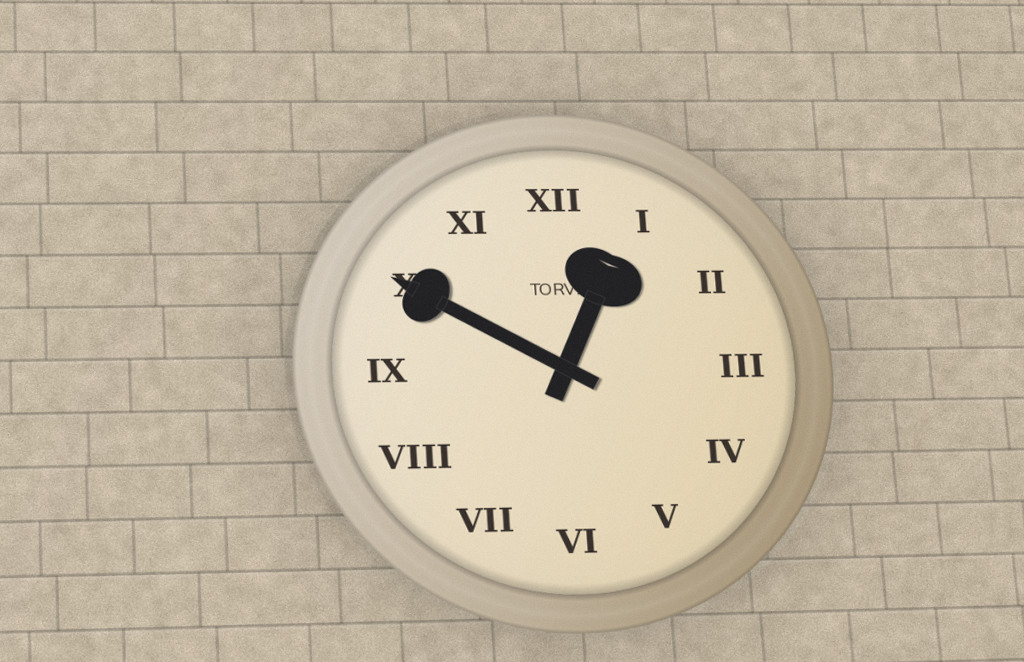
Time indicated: 12:50
